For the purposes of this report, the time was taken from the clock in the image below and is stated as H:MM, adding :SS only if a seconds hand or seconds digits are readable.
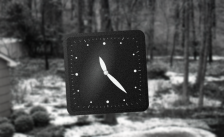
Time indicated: 11:23
